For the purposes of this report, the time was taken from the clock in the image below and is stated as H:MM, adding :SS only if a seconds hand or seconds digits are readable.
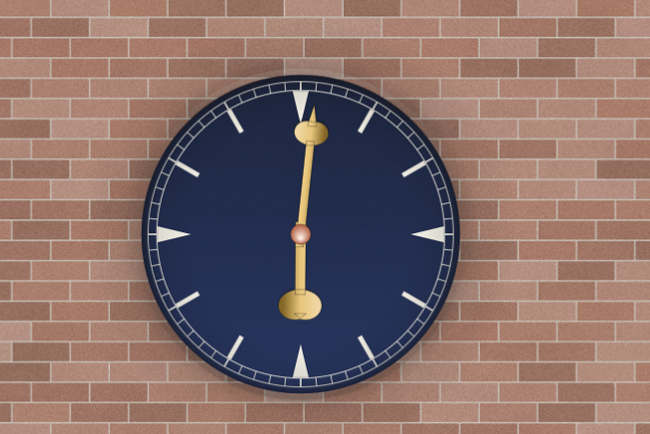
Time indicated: 6:01
